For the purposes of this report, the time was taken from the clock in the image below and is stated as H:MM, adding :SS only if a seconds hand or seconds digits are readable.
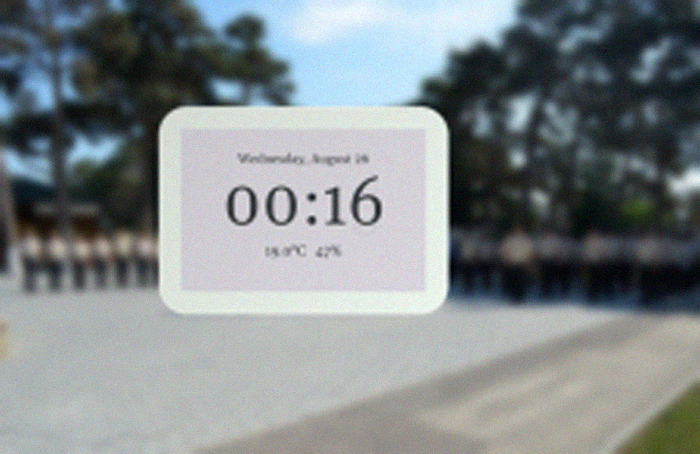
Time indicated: 0:16
